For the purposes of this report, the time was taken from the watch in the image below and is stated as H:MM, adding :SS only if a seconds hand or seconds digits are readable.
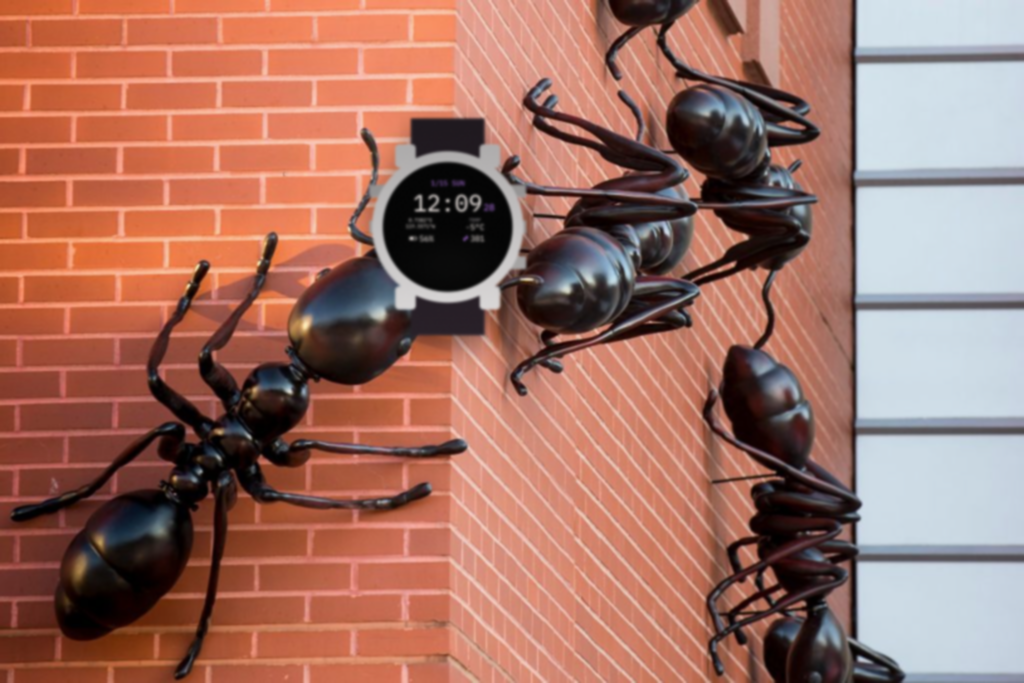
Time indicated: 12:09
